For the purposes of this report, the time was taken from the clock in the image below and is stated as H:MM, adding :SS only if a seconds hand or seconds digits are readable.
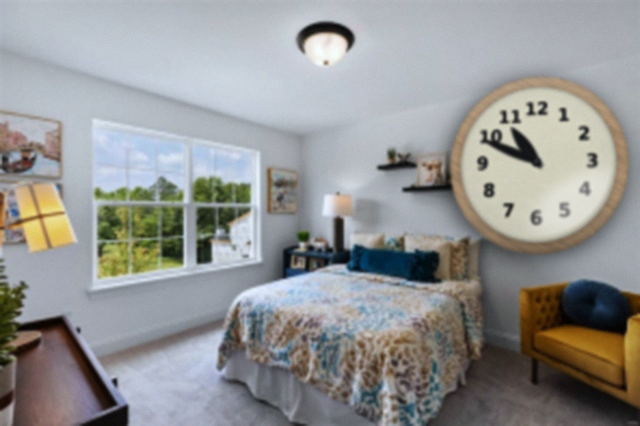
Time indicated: 10:49
